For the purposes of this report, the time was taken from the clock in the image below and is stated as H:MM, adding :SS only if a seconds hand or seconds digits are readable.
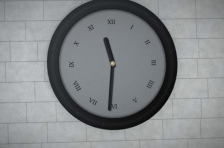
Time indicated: 11:31
